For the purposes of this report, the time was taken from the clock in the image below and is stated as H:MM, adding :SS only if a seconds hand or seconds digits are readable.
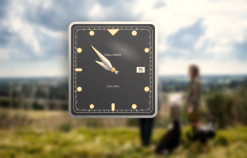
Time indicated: 9:53
